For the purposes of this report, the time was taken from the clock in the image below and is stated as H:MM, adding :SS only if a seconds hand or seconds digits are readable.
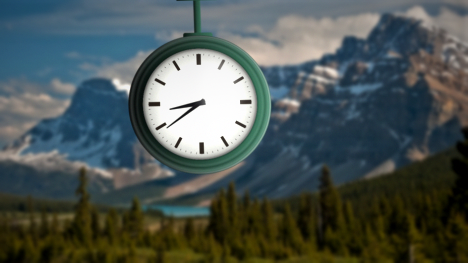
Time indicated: 8:39
